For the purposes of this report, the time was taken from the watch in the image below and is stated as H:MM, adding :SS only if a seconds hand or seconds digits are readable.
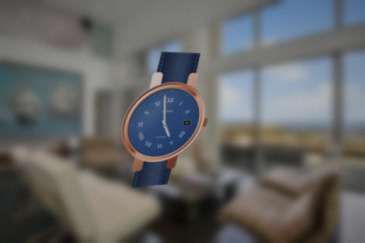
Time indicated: 4:58
